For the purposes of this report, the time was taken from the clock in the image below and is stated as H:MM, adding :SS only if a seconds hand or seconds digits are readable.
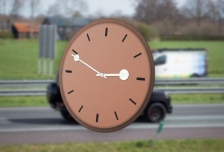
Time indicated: 2:49
